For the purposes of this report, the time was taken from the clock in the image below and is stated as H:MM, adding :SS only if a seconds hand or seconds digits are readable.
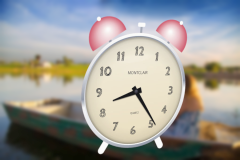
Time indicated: 8:24
